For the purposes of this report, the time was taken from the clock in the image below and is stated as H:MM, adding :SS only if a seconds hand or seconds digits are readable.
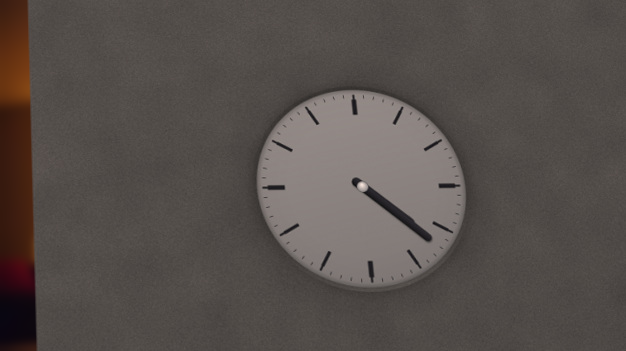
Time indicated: 4:22
